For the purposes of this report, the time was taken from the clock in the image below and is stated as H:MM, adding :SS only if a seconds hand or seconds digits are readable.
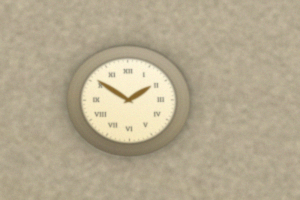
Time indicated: 1:51
